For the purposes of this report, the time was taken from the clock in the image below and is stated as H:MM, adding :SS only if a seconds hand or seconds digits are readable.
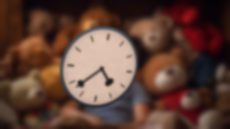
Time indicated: 4:38
